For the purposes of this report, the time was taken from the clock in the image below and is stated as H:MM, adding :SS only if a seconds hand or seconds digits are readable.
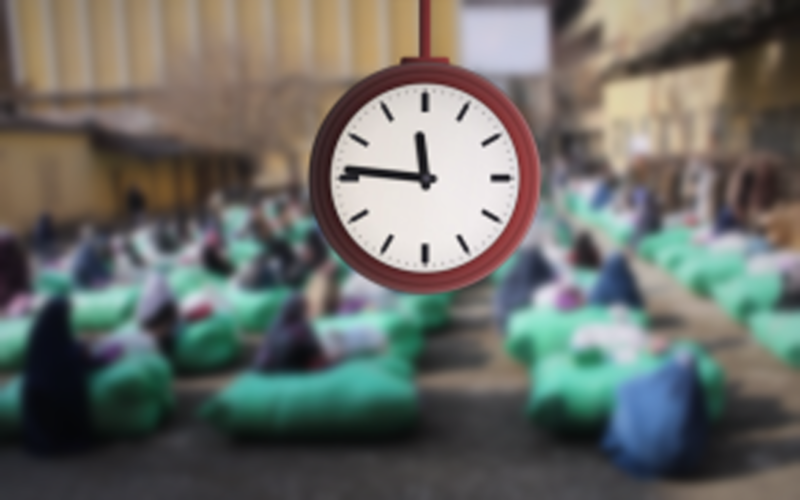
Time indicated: 11:46
